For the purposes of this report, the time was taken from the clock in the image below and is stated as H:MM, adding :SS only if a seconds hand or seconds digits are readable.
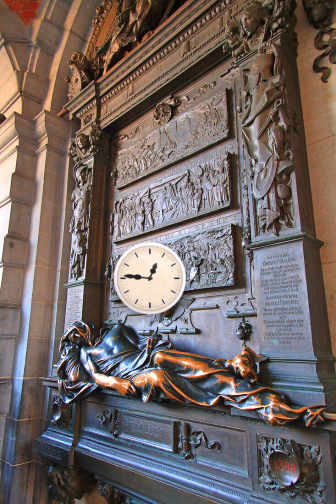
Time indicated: 12:46
